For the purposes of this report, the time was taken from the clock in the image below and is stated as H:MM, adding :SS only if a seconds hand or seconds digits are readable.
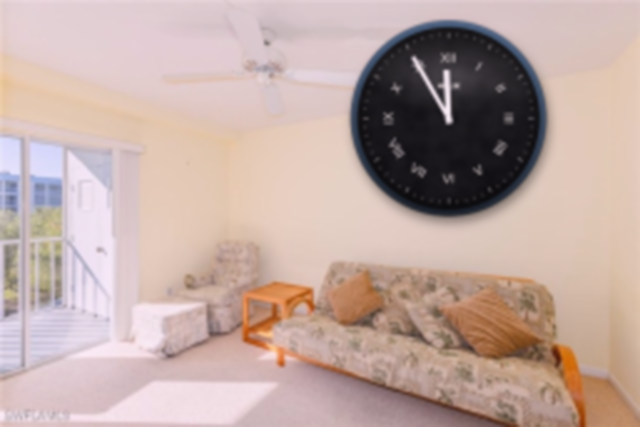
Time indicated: 11:55
